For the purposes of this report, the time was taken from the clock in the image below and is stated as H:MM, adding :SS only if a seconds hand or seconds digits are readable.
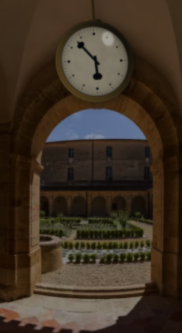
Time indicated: 5:53
